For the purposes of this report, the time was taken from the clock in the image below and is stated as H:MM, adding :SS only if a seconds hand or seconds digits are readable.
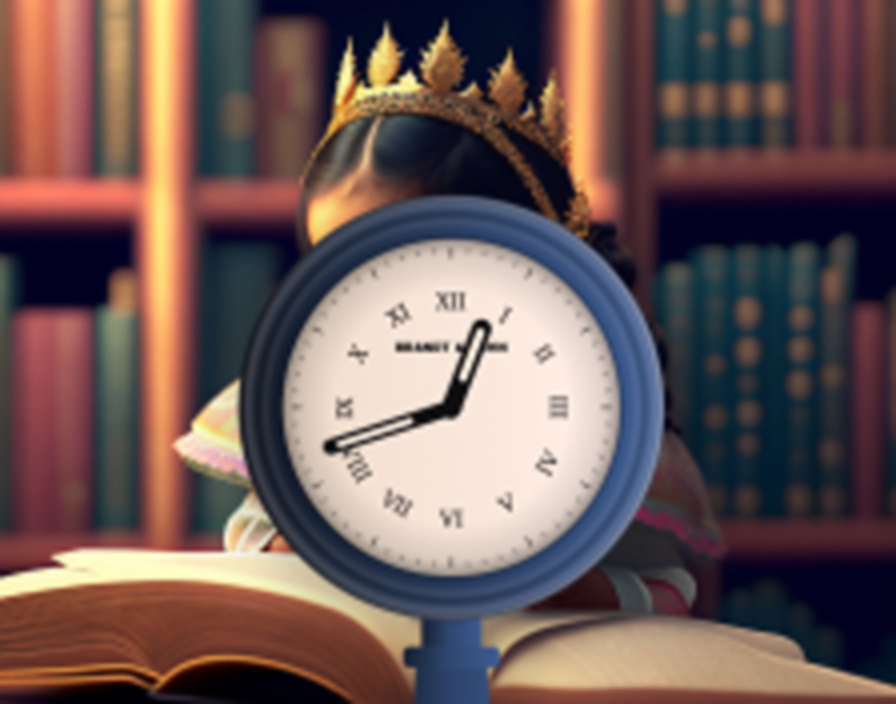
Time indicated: 12:42
